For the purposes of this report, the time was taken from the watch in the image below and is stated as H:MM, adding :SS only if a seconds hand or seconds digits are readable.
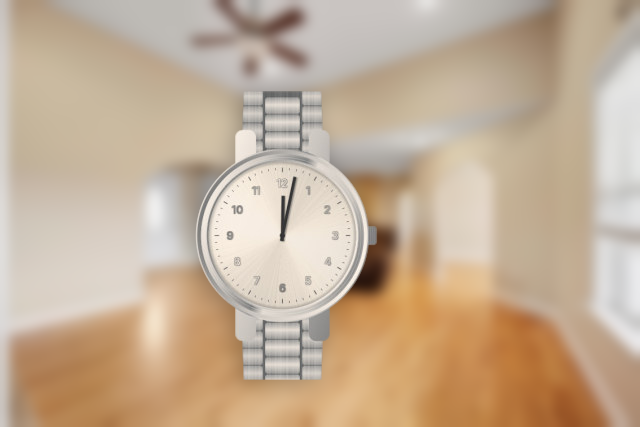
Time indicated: 12:02
